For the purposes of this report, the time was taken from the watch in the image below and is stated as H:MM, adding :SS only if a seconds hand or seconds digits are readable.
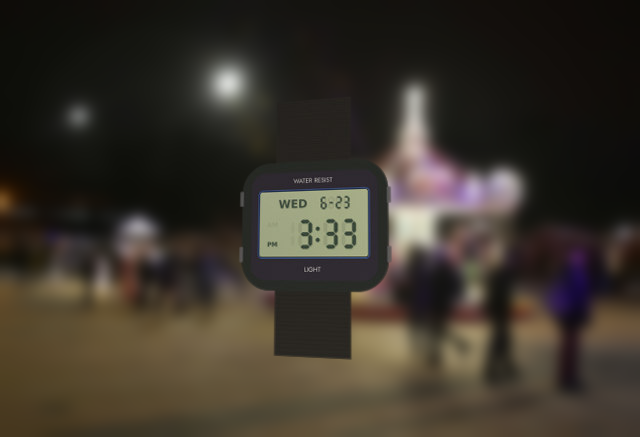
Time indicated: 3:33
